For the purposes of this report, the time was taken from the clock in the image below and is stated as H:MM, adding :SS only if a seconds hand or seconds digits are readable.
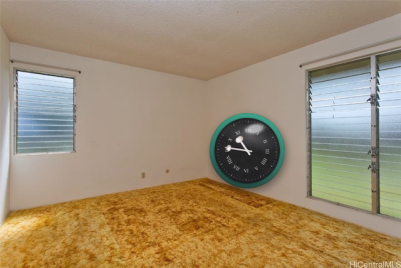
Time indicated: 10:46
